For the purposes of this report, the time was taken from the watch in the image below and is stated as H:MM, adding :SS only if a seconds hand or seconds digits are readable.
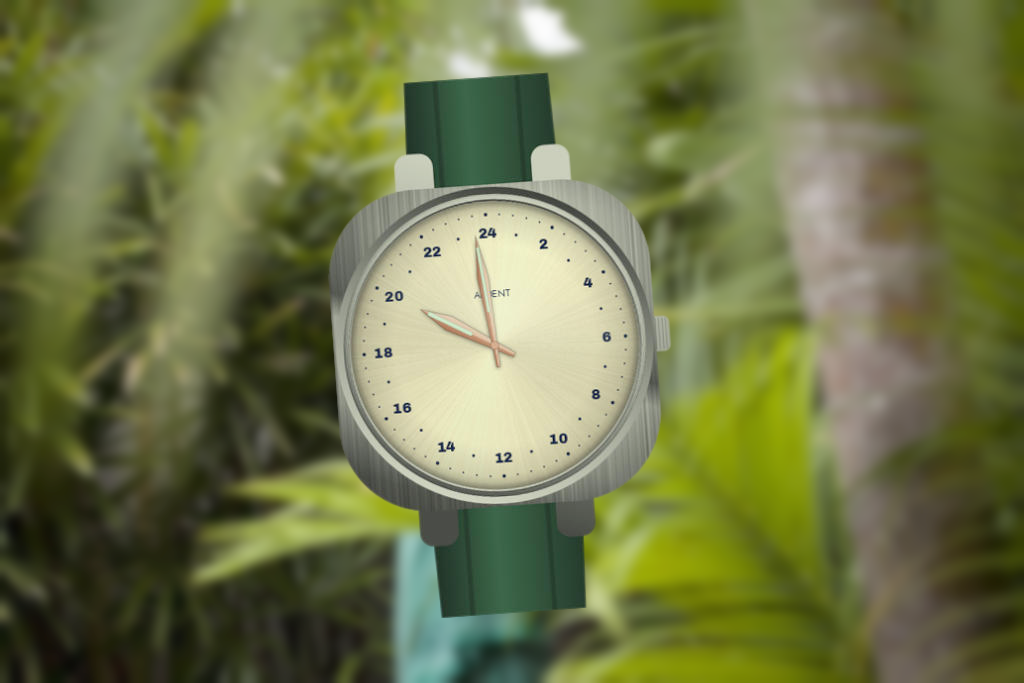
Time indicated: 19:59
